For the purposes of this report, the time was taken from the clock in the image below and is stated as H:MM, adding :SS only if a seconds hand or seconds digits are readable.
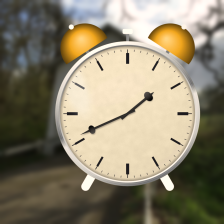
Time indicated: 1:41
